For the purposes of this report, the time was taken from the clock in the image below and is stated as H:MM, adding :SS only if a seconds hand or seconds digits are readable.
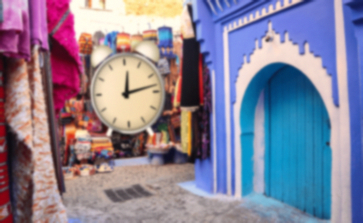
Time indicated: 12:13
